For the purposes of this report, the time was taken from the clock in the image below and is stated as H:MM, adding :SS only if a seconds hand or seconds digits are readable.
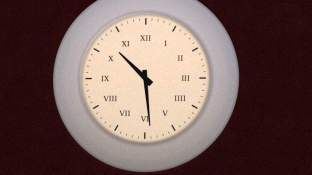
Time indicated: 10:29
